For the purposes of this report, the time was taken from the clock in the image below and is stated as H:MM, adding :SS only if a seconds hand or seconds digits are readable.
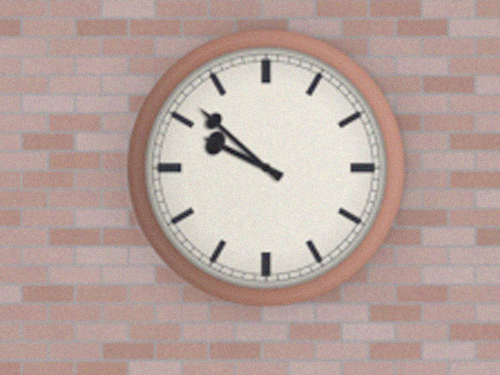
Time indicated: 9:52
